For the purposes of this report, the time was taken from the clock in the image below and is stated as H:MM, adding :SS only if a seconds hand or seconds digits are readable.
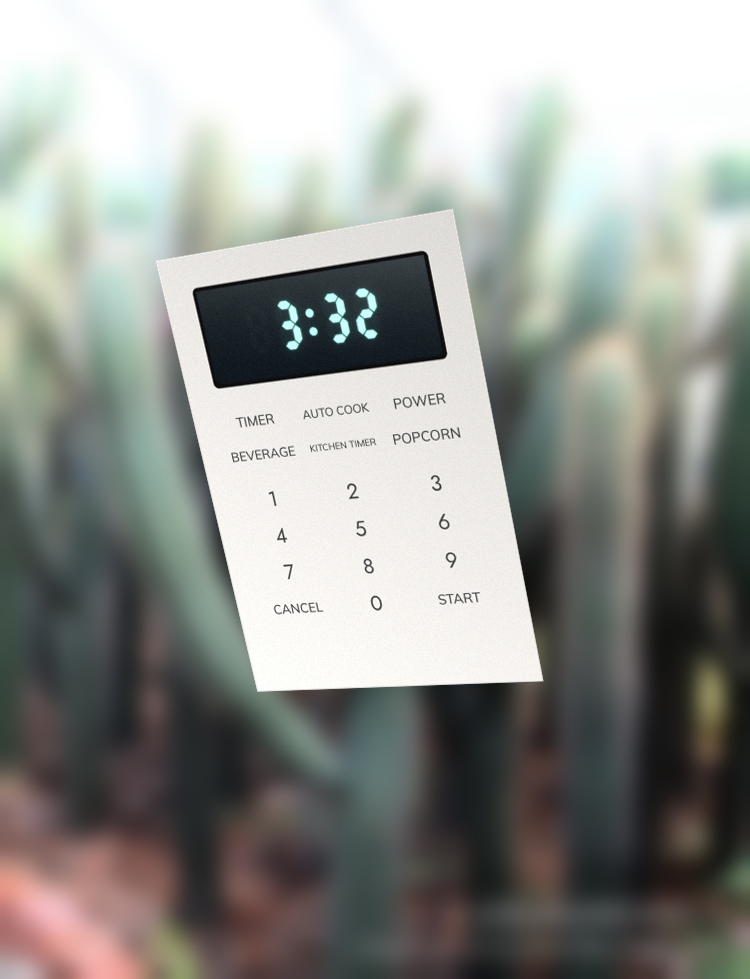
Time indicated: 3:32
